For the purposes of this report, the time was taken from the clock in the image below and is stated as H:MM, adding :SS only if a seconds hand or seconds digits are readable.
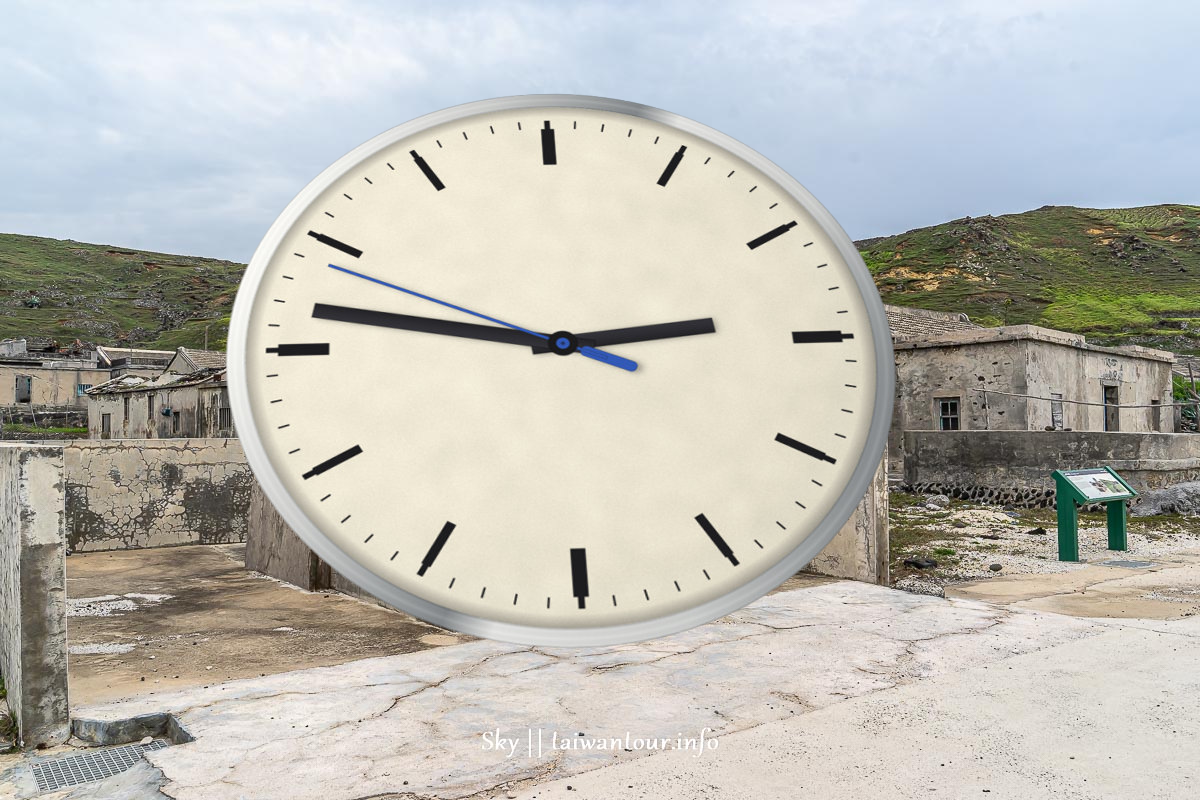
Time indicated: 2:46:49
